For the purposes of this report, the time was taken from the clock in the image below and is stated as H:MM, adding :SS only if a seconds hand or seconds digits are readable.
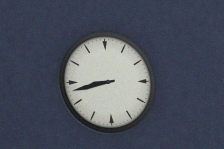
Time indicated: 8:43
